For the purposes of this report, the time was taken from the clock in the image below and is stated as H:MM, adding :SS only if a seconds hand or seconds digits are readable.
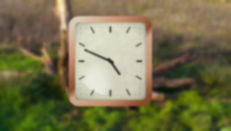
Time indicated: 4:49
